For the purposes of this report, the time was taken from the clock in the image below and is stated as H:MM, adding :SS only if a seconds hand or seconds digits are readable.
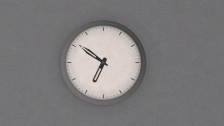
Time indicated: 6:51
